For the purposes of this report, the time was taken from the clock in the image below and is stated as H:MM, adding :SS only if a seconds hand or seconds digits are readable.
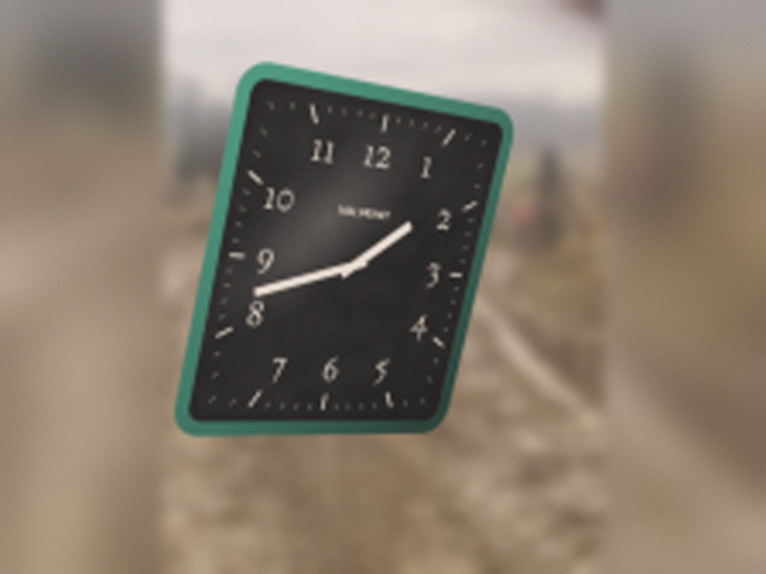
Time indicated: 1:42
